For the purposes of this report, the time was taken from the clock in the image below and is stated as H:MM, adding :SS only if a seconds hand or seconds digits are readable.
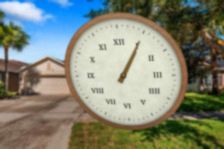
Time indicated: 1:05
